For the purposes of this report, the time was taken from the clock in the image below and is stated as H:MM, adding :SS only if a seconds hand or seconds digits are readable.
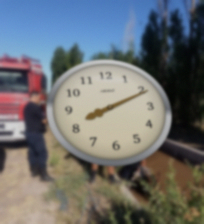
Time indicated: 8:11
